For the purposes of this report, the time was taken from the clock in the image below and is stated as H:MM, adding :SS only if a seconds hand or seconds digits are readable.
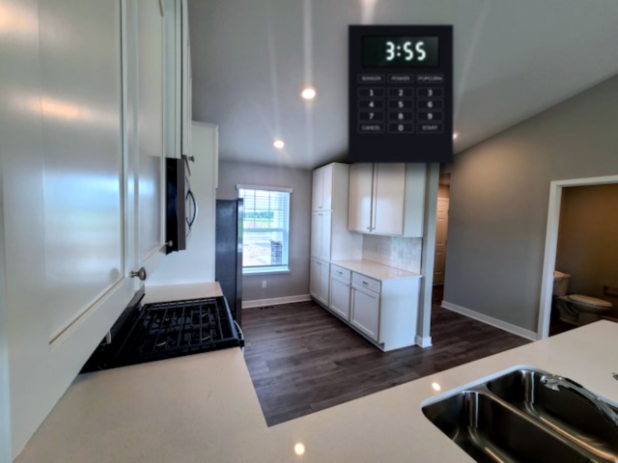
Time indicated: 3:55
